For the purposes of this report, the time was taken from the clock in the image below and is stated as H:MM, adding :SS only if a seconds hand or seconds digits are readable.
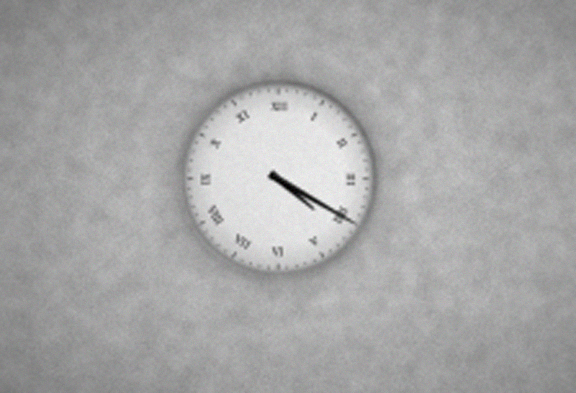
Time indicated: 4:20
